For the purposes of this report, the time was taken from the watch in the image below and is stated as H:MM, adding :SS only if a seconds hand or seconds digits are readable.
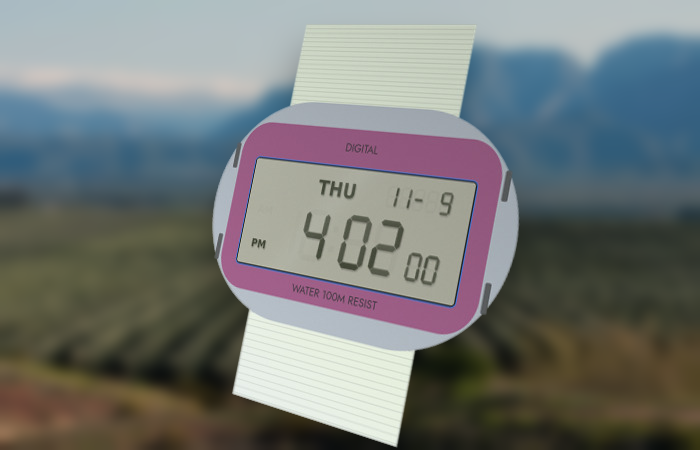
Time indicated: 4:02:00
